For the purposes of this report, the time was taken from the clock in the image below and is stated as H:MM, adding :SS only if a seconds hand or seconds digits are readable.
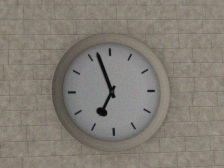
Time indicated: 6:57
